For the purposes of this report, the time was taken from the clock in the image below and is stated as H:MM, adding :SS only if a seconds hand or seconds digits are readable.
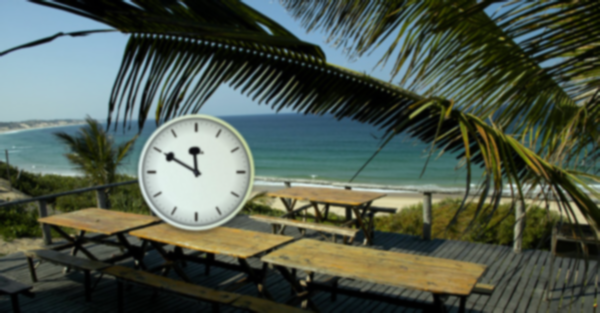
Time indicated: 11:50
